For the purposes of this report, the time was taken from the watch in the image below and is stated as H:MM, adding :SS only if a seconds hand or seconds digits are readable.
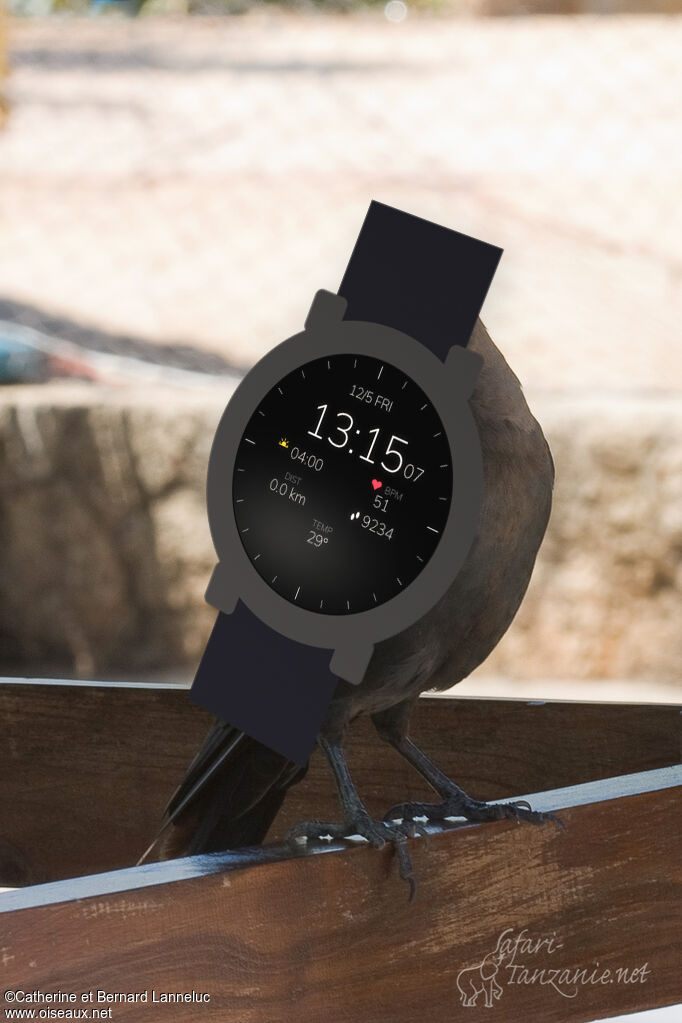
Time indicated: 13:15:07
